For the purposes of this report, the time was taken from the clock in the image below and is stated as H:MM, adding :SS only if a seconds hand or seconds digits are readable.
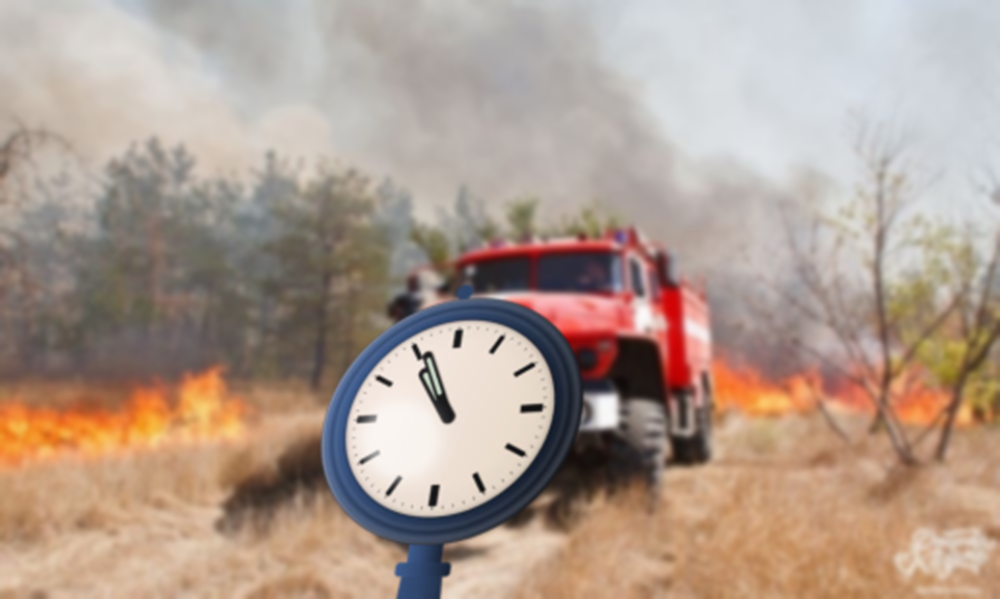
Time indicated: 10:56
